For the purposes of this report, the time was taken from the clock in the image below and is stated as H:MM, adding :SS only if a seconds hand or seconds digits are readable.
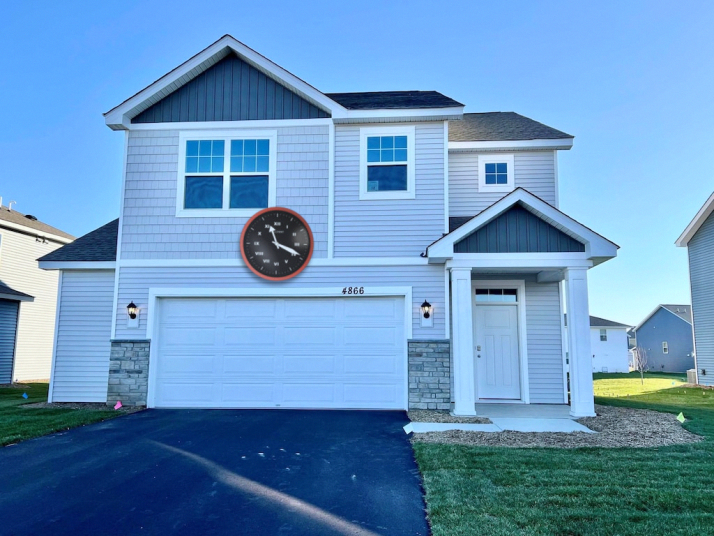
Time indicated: 11:19
